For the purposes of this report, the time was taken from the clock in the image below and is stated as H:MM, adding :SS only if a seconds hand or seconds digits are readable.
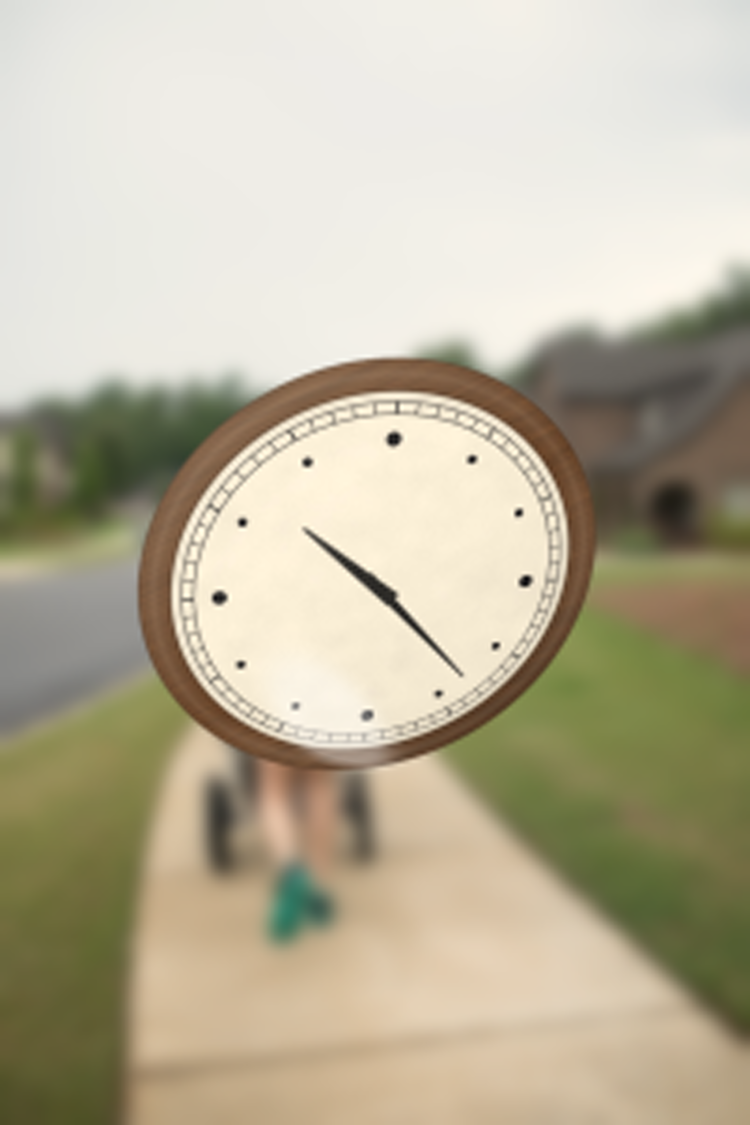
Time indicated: 10:23
